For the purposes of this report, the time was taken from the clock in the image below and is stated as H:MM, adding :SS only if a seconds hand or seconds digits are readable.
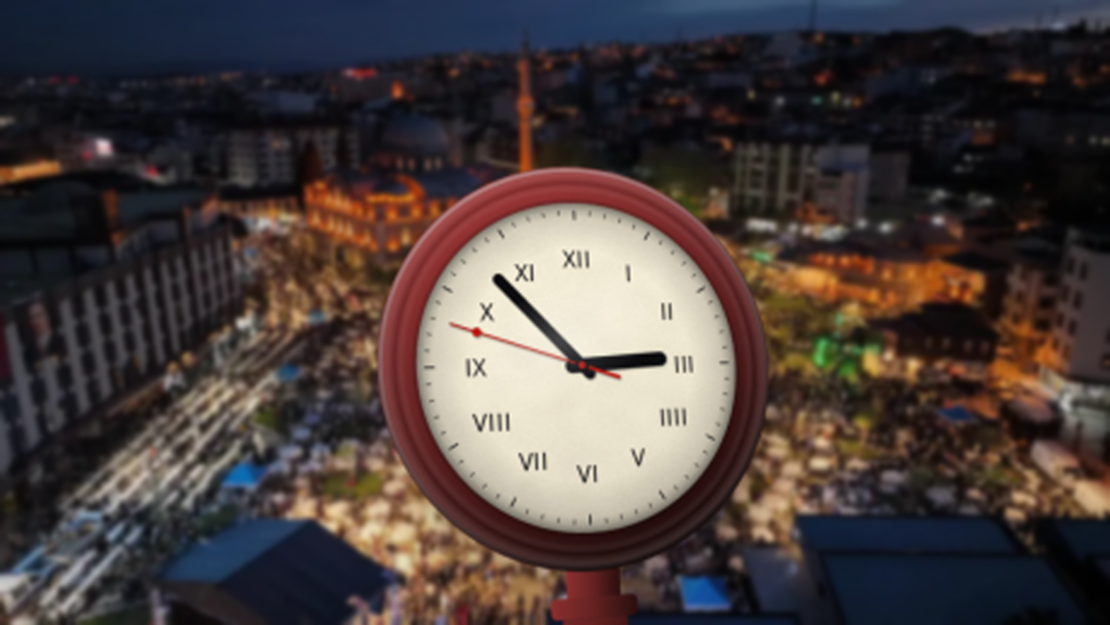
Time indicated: 2:52:48
